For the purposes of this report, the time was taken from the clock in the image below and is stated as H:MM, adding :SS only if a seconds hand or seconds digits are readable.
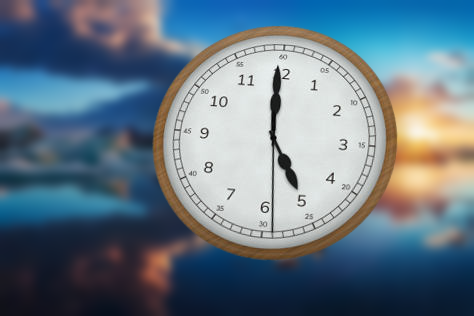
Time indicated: 4:59:29
